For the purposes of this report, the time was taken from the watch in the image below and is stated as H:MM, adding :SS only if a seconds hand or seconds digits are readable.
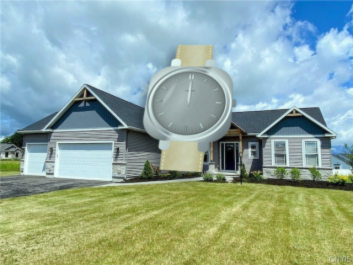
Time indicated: 12:00
